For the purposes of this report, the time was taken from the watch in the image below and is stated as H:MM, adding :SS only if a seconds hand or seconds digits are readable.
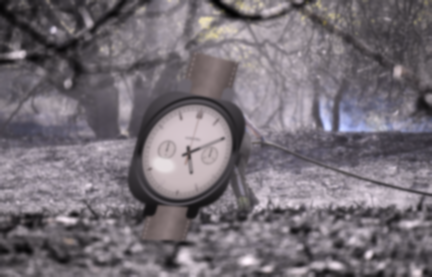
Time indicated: 5:10
